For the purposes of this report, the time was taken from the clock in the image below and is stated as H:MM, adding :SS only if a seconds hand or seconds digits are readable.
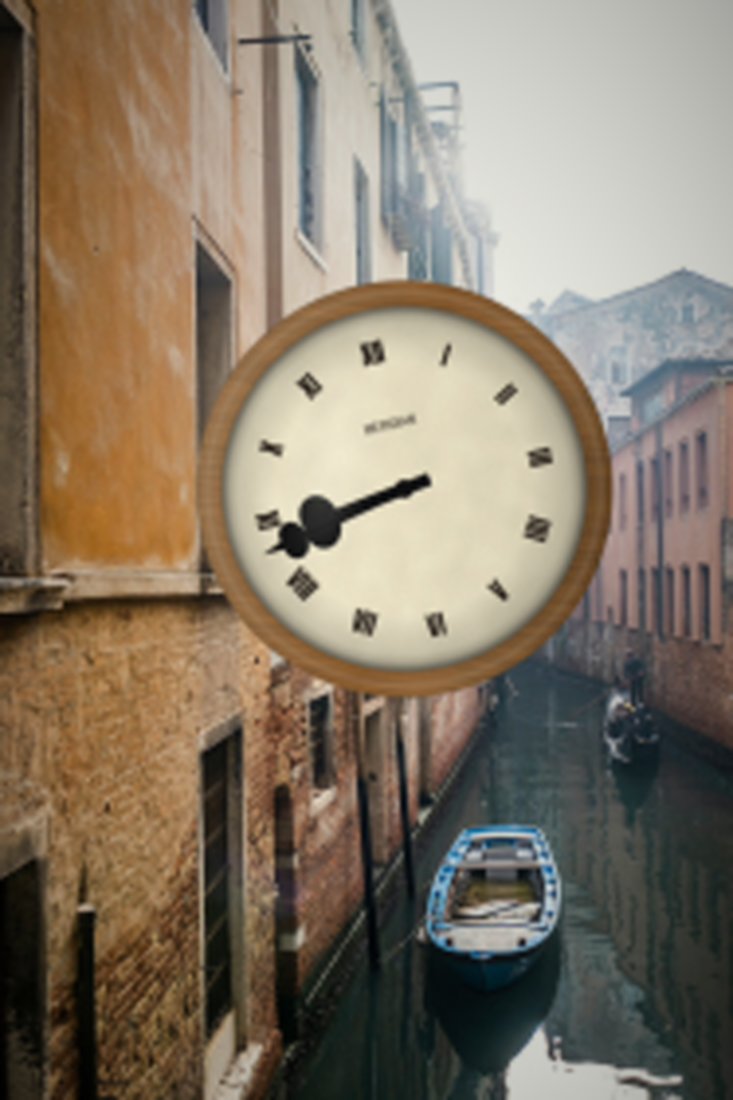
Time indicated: 8:43
